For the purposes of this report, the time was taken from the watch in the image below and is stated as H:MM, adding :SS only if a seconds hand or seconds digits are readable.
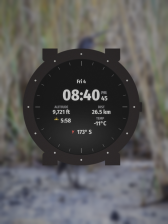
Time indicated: 8:40
